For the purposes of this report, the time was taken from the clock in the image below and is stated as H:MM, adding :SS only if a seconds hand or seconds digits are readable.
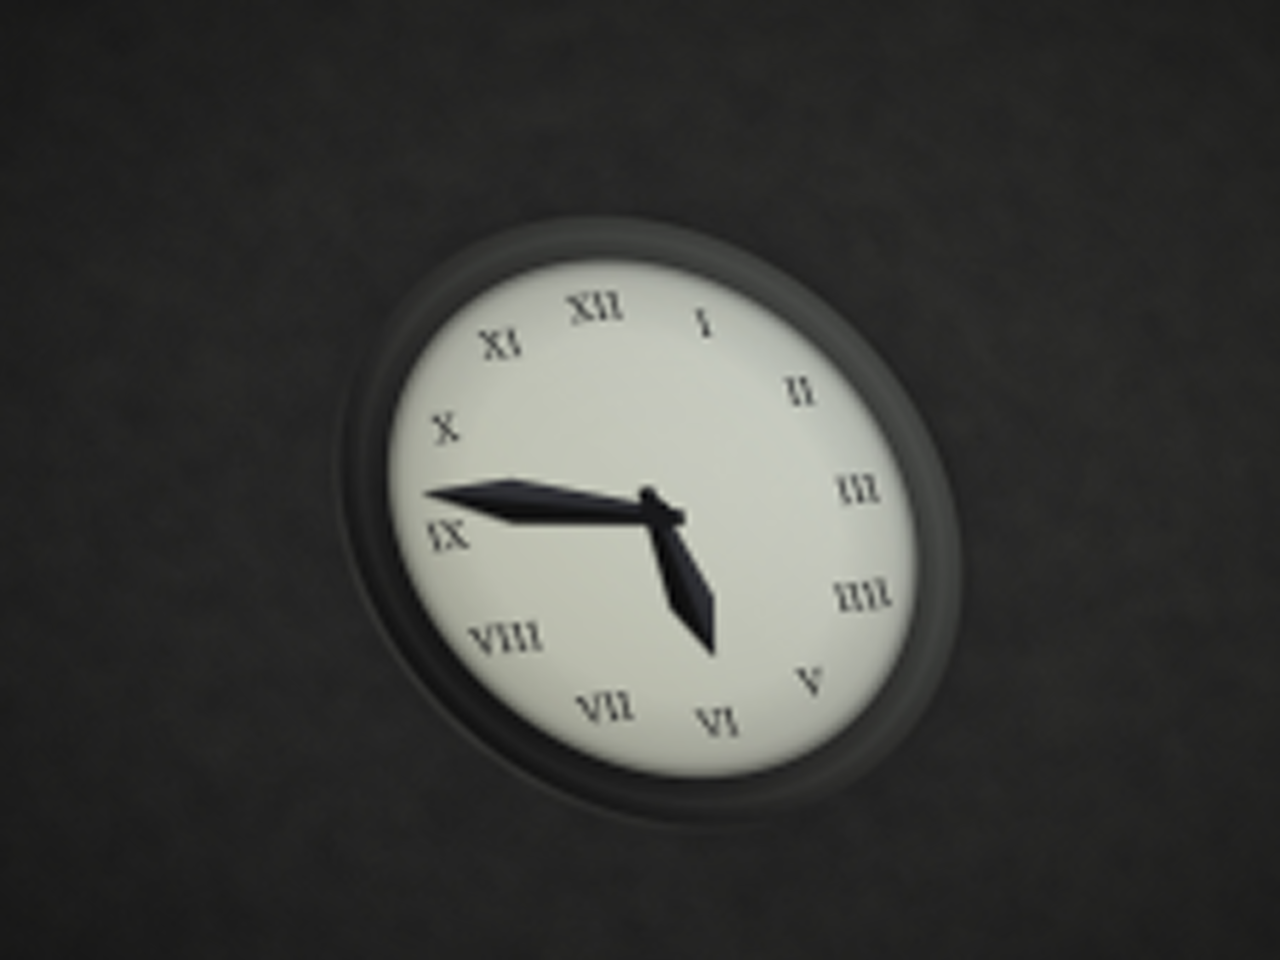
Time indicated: 5:47
